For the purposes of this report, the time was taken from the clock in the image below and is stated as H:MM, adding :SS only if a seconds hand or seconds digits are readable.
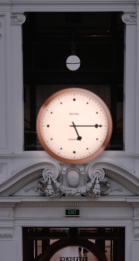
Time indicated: 5:15
